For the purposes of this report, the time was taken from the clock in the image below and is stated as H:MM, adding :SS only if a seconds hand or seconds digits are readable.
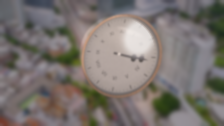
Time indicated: 3:16
